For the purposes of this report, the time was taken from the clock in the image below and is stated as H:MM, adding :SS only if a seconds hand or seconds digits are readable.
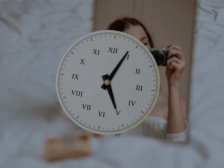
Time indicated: 5:04
